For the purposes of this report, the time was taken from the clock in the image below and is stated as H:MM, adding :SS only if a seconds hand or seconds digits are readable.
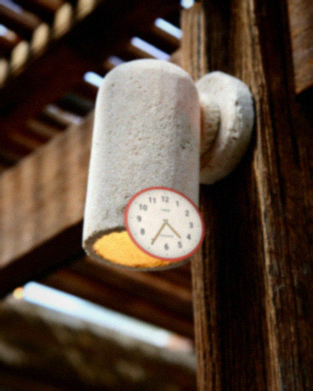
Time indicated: 4:35
